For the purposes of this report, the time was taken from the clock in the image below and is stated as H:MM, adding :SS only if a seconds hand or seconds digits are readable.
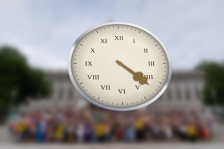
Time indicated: 4:22
